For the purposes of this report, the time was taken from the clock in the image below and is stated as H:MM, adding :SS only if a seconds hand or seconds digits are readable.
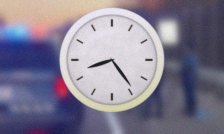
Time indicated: 8:24
